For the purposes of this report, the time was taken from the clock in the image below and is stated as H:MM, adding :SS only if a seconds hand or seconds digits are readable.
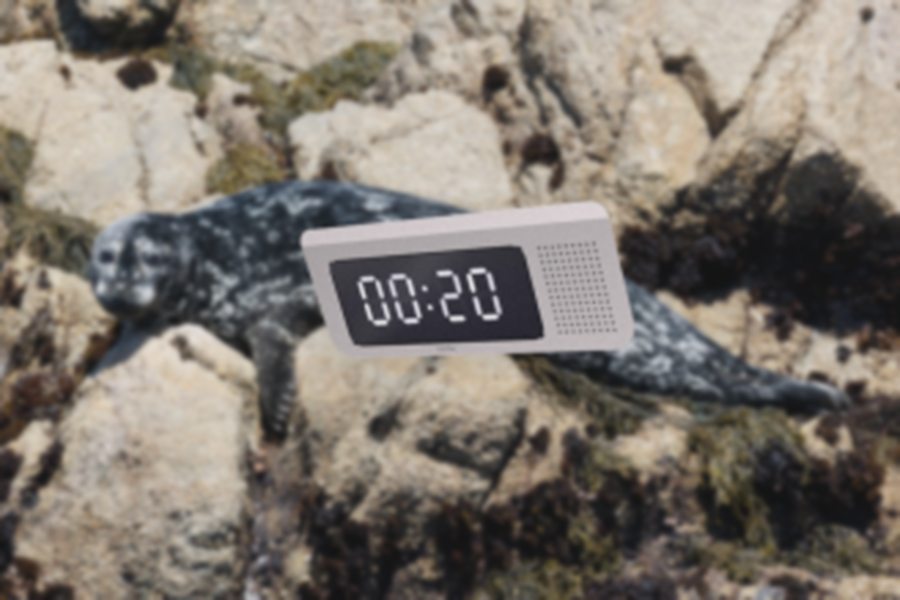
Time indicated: 0:20
